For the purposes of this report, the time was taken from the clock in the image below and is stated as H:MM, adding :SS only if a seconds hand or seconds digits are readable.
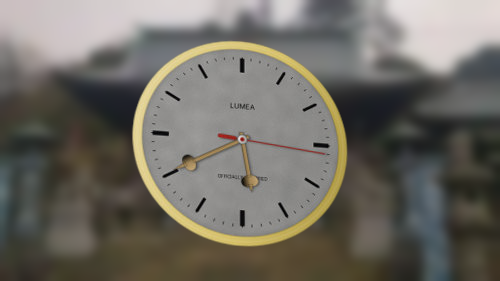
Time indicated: 5:40:16
